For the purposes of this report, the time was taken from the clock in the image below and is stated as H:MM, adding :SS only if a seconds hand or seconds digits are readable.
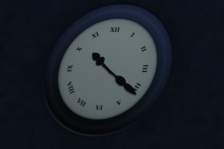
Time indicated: 10:21
